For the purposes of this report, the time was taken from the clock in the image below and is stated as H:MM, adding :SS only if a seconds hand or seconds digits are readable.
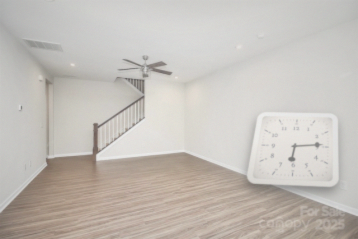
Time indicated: 6:14
